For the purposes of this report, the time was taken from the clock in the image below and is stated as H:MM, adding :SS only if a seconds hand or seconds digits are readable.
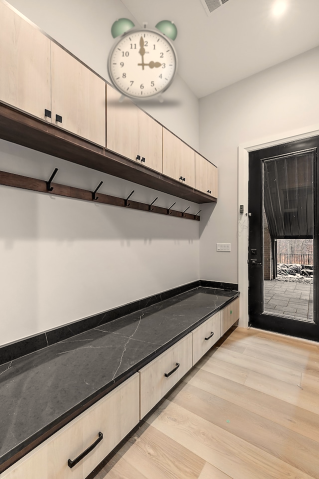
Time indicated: 2:59
